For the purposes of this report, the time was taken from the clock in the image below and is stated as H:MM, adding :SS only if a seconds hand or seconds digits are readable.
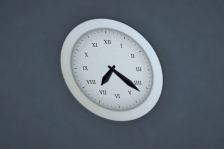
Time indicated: 7:22
